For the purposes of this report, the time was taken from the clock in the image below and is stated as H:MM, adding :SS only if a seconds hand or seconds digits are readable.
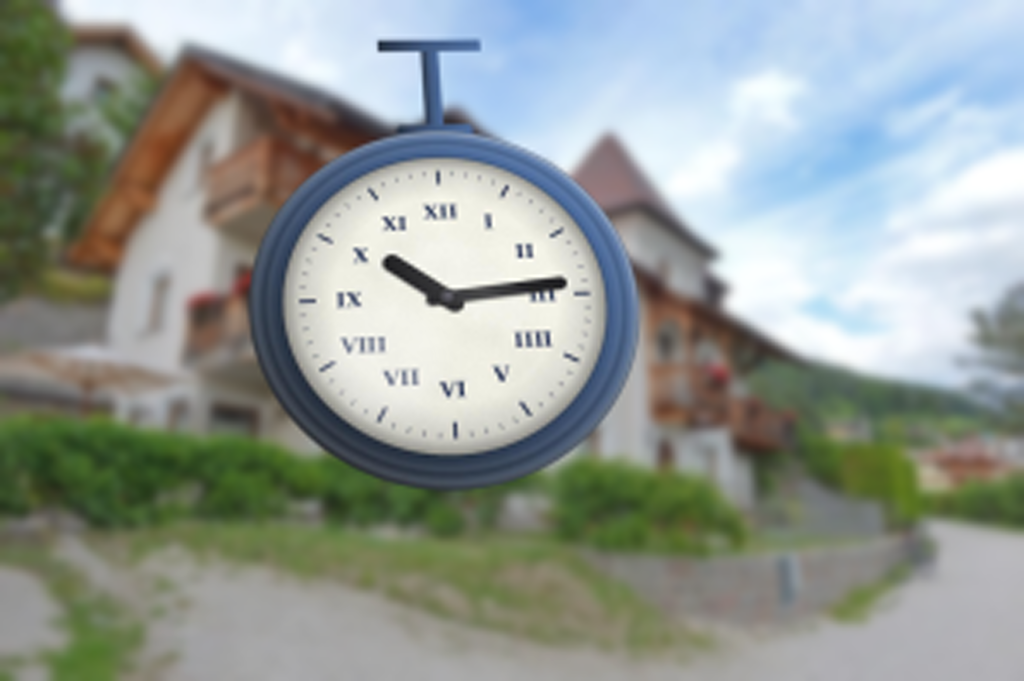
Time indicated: 10:14
